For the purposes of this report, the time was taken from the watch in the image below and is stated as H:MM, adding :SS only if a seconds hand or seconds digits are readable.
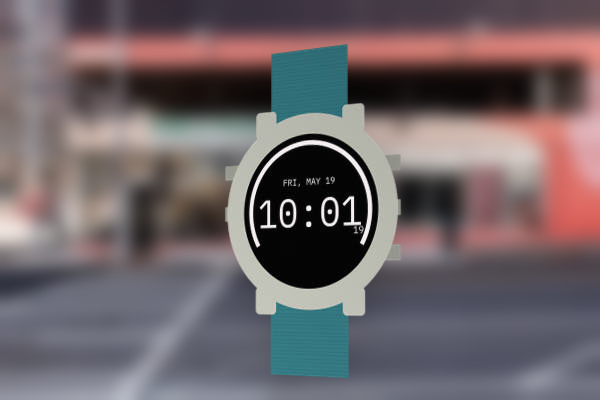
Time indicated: 10:01:19
